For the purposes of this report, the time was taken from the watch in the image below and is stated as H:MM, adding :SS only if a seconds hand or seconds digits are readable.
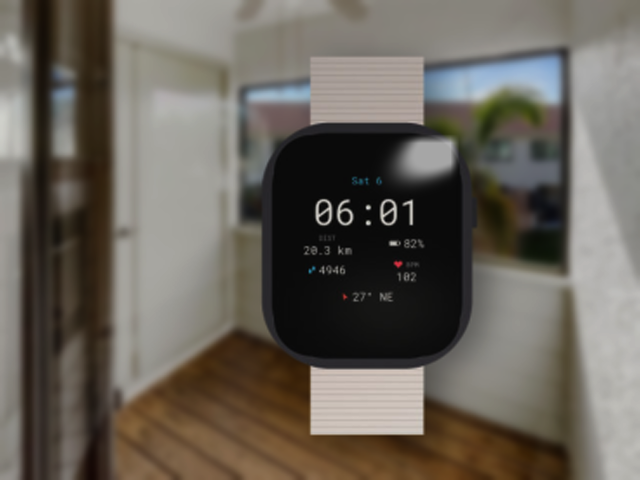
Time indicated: 6:01
